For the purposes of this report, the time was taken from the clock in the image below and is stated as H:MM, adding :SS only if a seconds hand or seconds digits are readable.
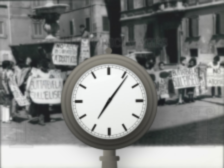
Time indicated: 7:06
